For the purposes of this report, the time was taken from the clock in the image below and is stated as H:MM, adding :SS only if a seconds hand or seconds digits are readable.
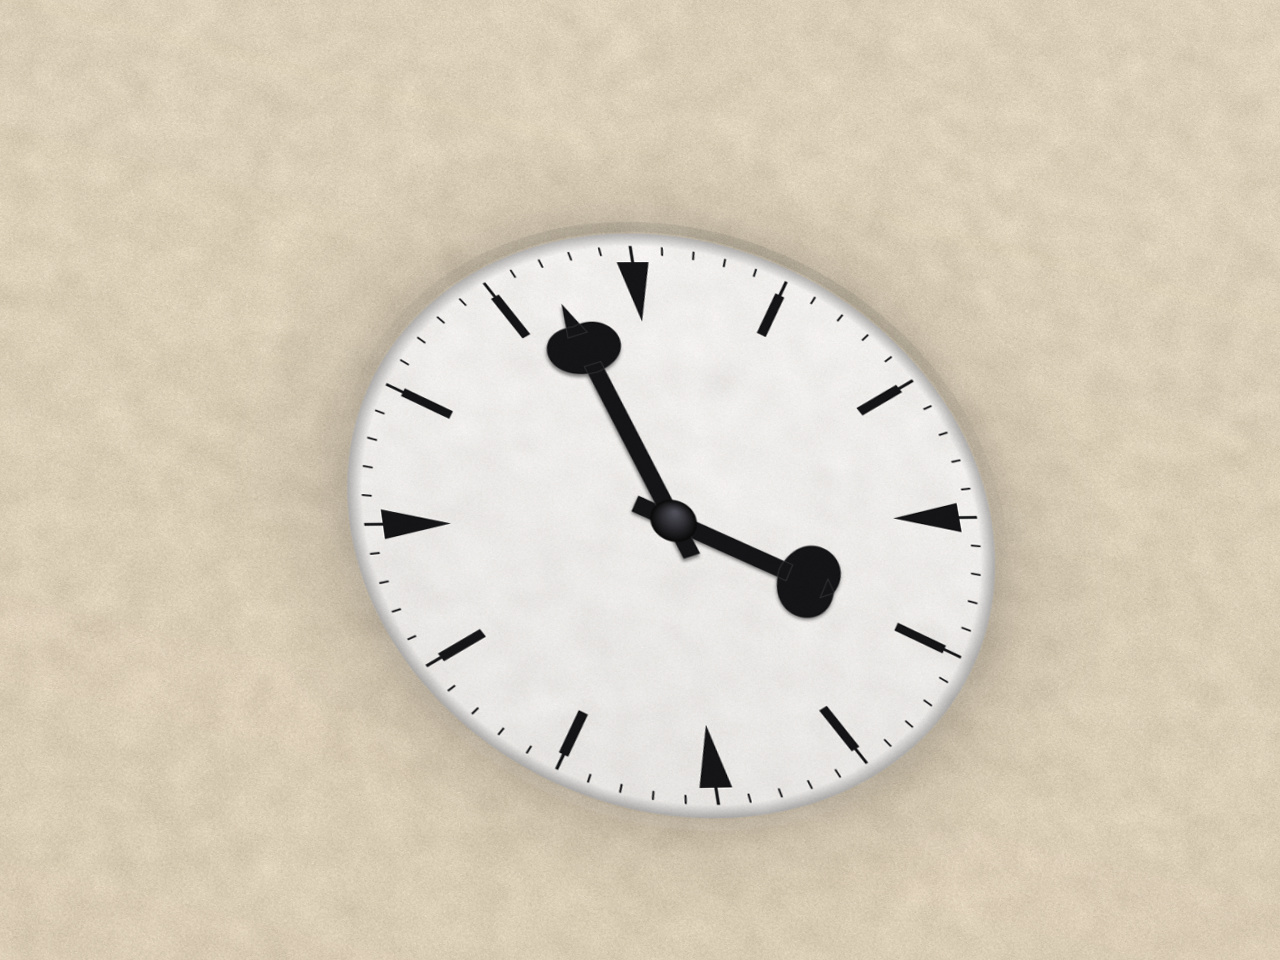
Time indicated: 3:57
